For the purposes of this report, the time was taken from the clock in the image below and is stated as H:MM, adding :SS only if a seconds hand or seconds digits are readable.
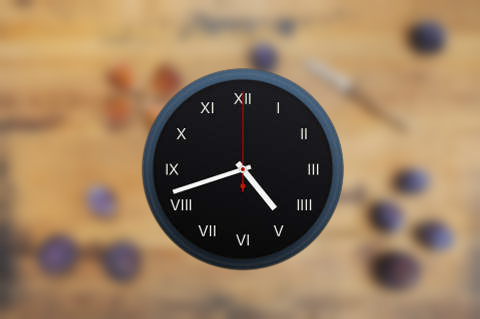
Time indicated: 4:42:00
